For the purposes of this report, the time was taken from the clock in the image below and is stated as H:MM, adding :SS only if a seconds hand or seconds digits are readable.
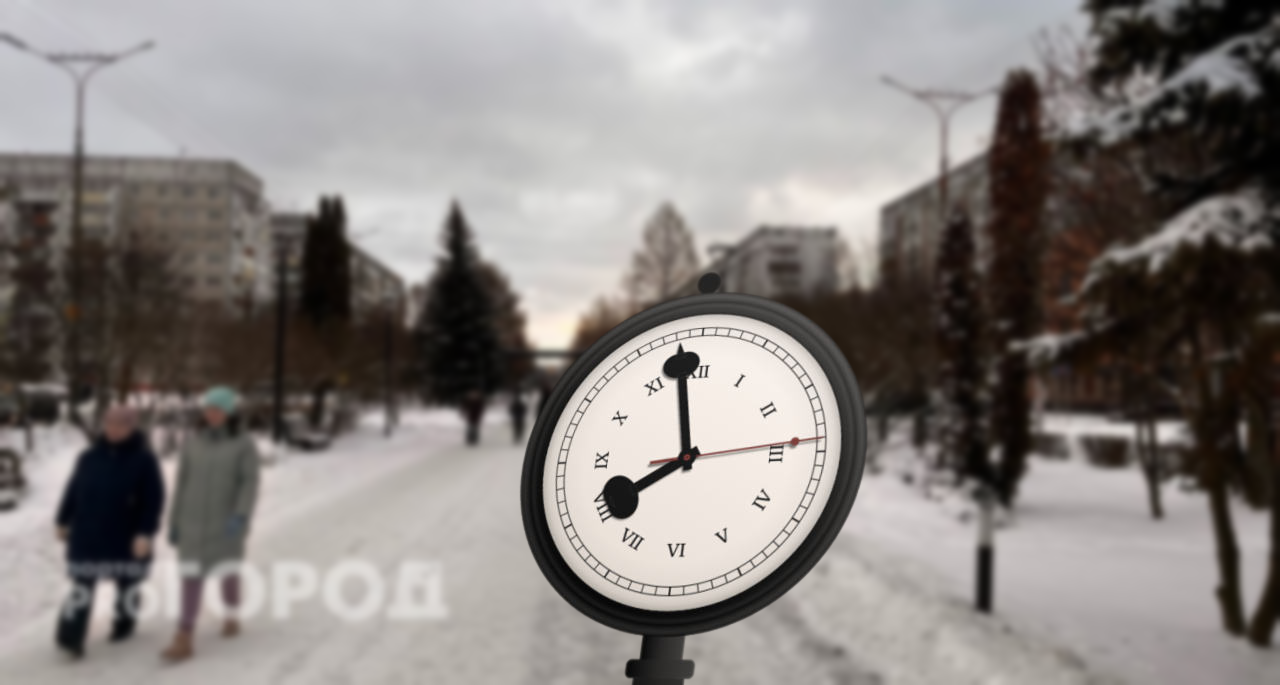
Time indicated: 7:58:14
